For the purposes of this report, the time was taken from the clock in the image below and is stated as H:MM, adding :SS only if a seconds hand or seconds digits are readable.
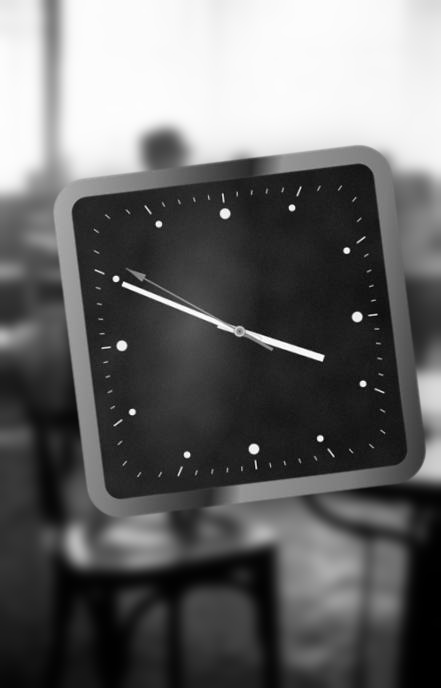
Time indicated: 3:49:51
